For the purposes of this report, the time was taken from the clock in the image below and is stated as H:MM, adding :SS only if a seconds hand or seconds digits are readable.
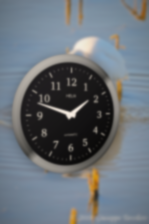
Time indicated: 1:48
